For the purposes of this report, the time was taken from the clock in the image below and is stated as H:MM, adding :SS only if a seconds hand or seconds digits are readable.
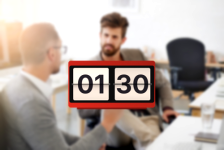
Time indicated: 1:30
